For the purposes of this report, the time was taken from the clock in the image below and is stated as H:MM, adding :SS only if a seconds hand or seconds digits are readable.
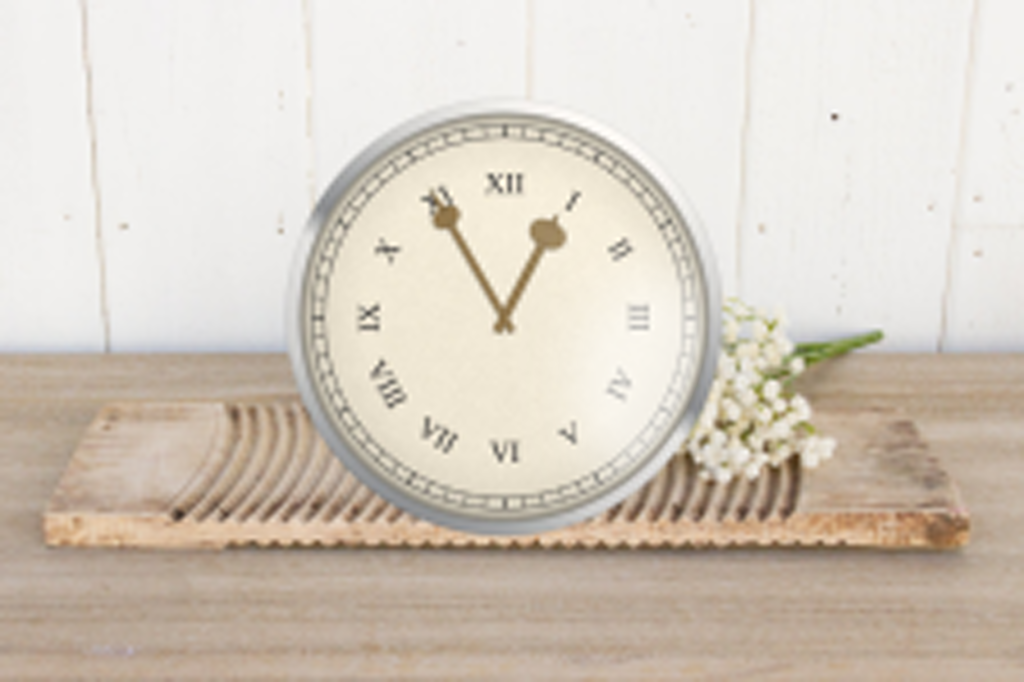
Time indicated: 12:55
